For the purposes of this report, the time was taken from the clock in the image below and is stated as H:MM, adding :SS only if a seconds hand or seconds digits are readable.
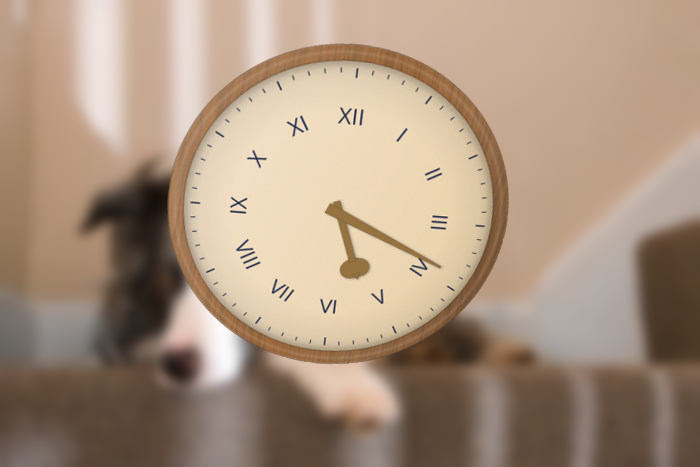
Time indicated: 5:19
